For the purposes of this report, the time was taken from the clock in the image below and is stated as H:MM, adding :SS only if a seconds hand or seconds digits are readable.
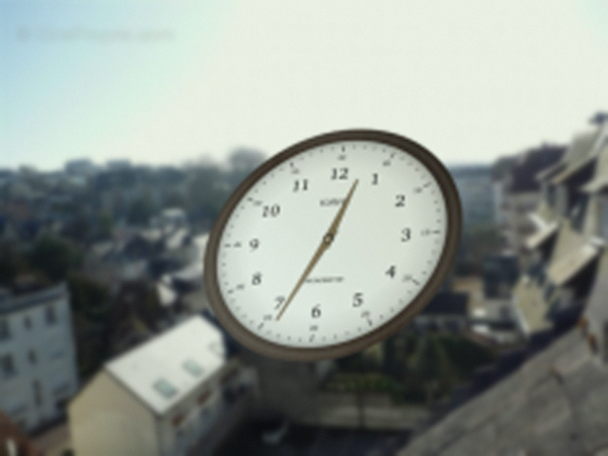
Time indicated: 12:34
